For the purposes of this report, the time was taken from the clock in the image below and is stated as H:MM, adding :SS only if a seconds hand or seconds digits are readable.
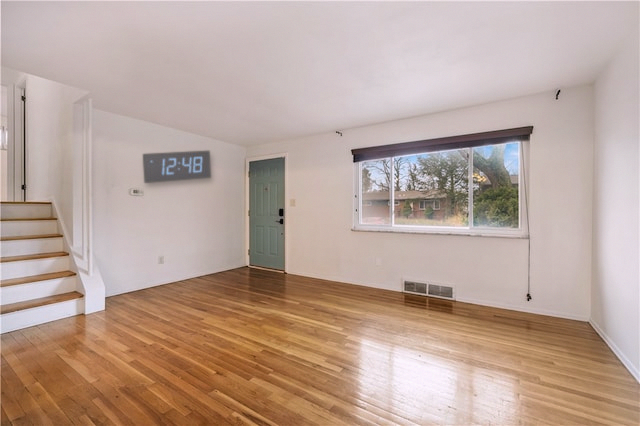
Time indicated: 12:48
